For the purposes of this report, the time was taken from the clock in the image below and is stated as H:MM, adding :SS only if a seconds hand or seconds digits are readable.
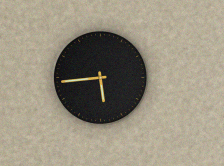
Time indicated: 5:44
